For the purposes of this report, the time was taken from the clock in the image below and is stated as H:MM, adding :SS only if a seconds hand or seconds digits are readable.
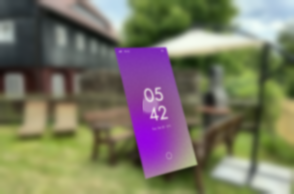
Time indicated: 5:42
